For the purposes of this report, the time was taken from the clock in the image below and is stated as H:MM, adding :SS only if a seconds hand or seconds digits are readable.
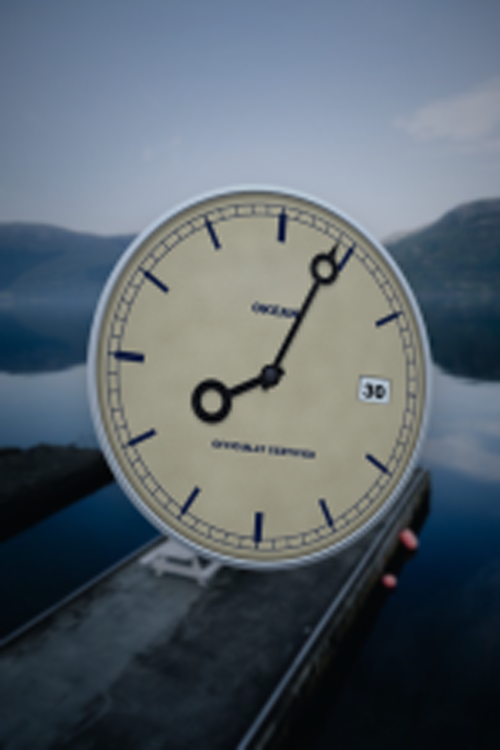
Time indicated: 8:04
